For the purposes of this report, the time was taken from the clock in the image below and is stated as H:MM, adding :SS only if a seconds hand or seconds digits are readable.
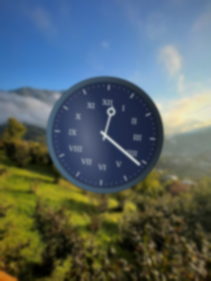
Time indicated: 12:21
